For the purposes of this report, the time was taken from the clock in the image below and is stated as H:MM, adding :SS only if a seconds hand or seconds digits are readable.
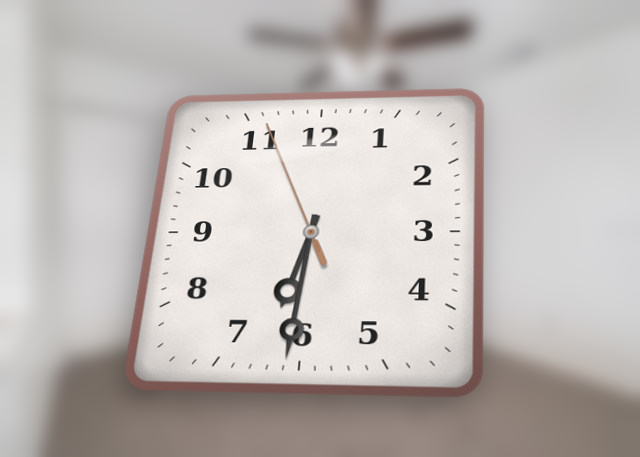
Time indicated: 6:30:56
